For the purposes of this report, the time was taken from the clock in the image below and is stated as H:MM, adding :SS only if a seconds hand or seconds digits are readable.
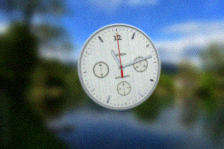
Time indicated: 11:13
